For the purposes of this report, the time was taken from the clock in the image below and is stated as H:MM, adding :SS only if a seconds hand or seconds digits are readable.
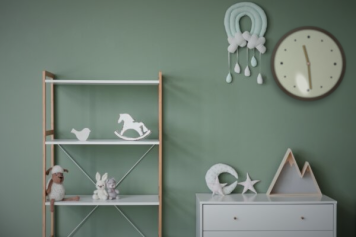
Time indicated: 11:29
